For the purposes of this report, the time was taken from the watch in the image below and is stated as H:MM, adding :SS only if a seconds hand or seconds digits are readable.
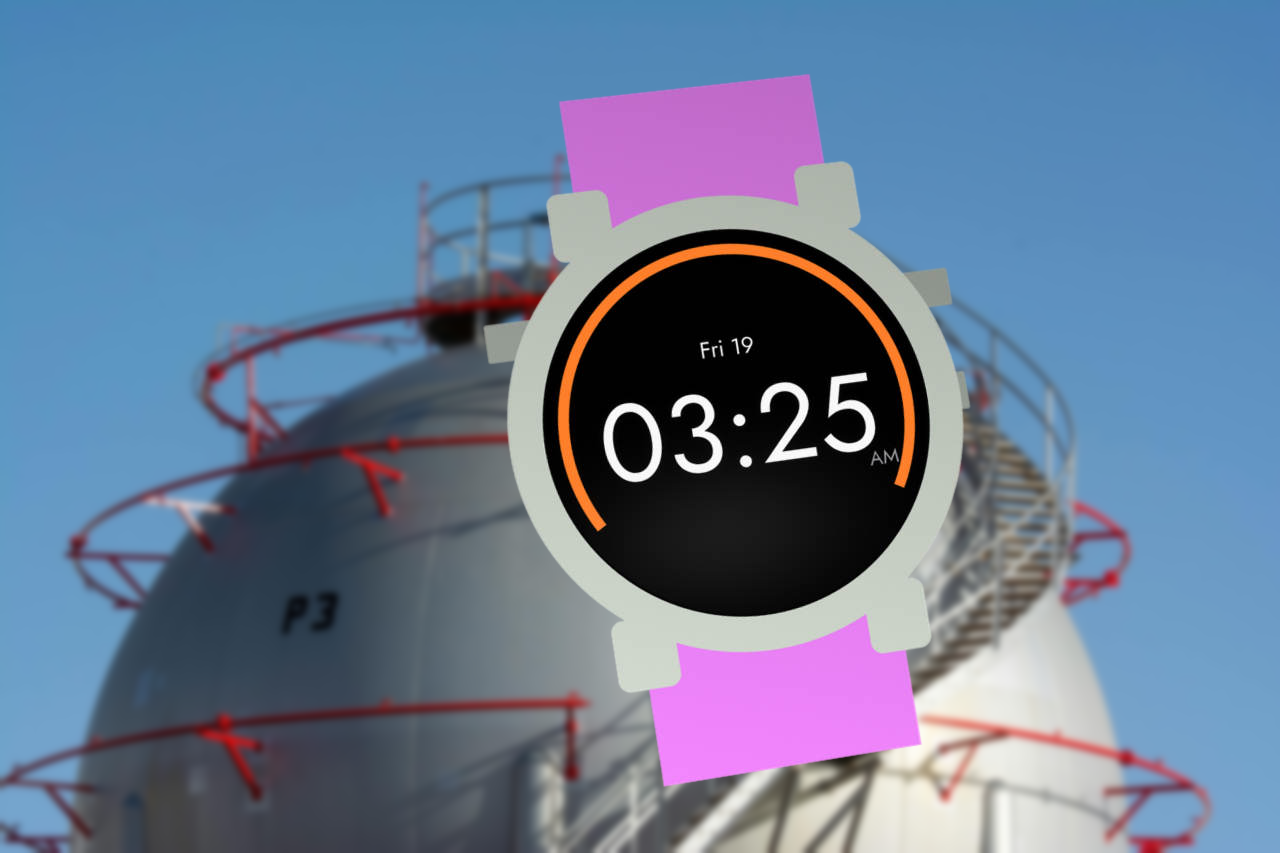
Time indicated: 3:25
